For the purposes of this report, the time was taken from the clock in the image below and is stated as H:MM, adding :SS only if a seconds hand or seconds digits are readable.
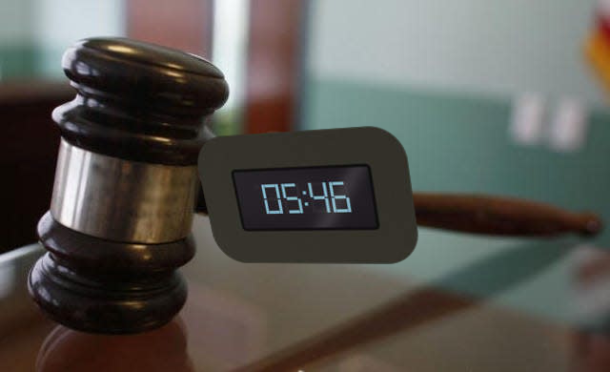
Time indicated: 5:46
